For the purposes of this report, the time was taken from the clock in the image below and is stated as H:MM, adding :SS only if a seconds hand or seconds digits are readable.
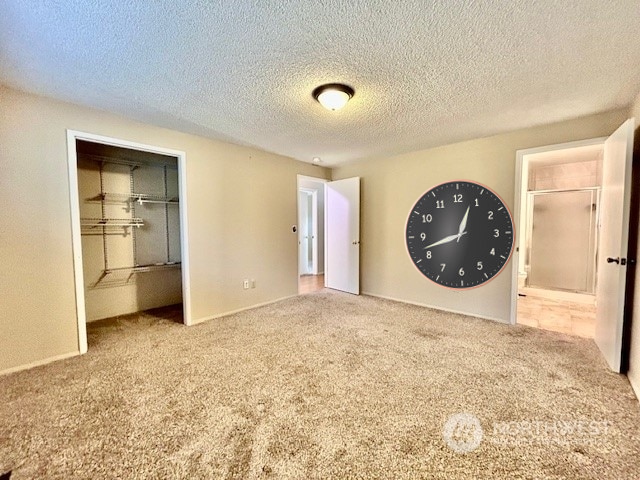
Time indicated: 12:42
